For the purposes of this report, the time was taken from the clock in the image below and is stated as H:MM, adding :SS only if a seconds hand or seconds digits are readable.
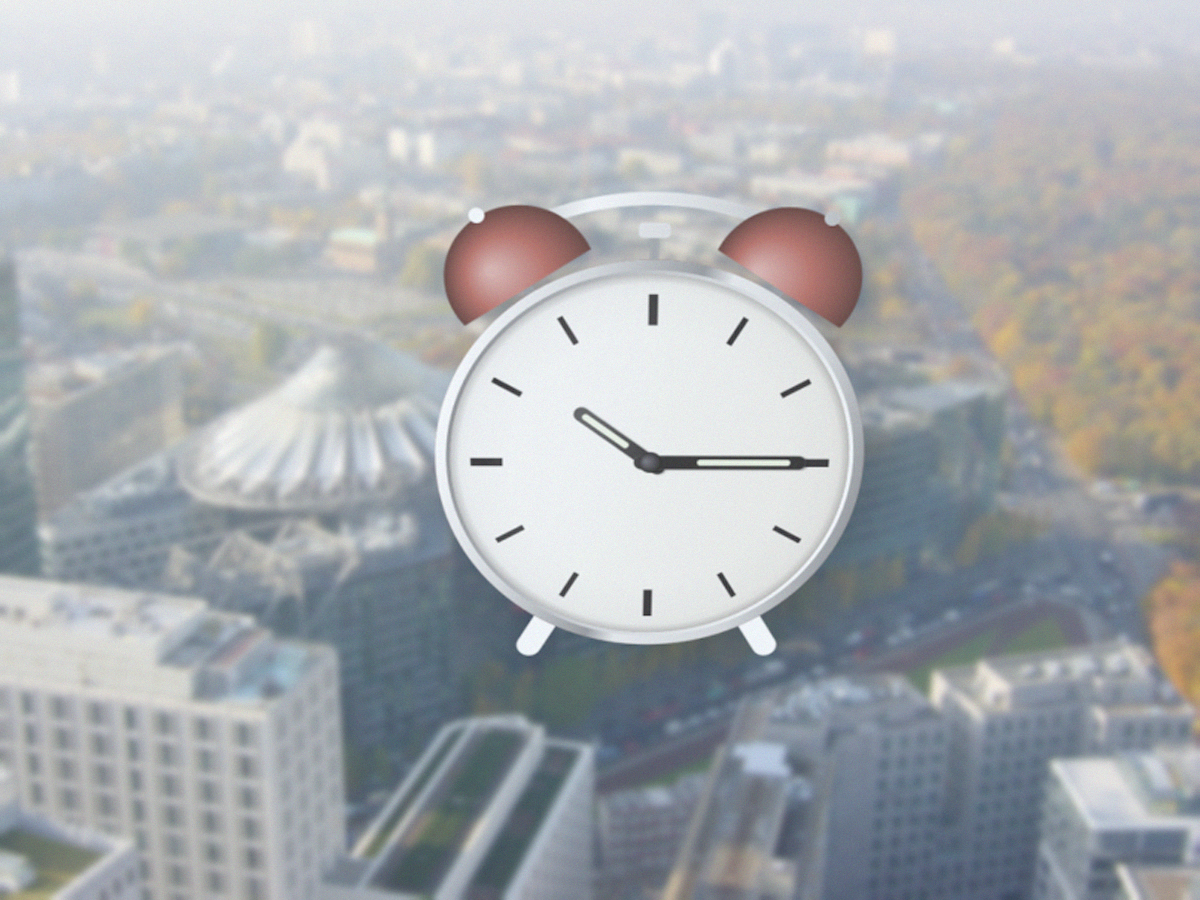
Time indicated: 10:15
